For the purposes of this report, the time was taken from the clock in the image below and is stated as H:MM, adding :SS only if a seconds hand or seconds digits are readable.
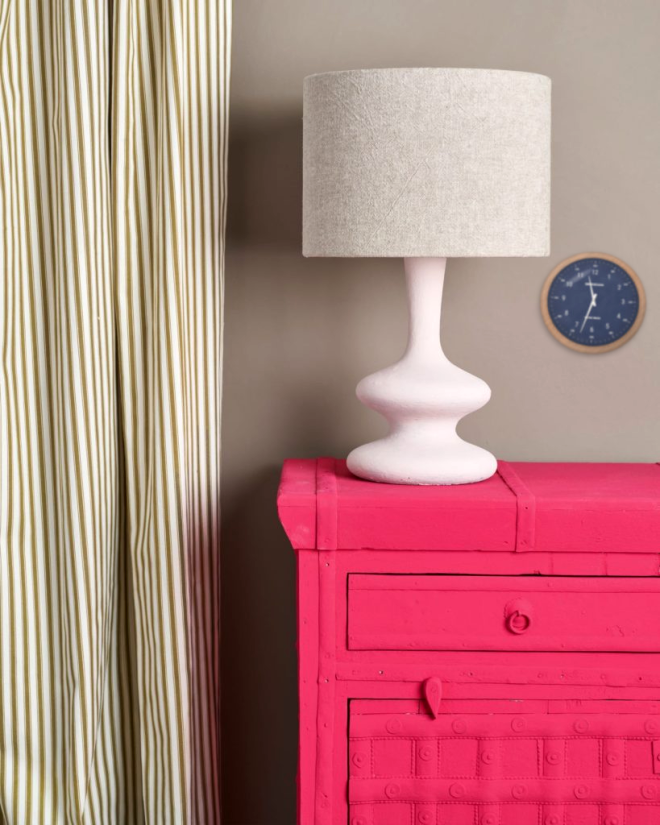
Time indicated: 11:33
